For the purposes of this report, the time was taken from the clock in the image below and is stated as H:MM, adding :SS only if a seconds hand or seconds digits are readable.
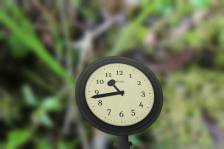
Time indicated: 10:43
